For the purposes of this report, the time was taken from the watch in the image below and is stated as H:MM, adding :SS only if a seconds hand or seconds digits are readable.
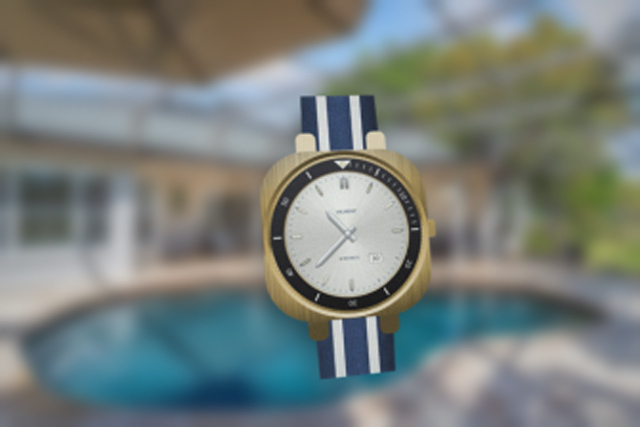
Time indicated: 10:38
